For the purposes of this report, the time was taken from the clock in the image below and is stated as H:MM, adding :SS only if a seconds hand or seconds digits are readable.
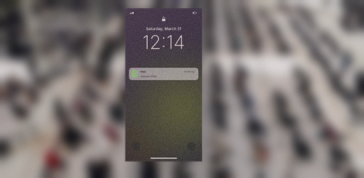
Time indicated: 12:14
